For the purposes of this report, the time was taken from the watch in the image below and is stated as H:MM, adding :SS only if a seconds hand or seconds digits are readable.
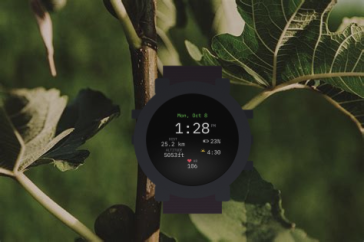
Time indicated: 1:28
